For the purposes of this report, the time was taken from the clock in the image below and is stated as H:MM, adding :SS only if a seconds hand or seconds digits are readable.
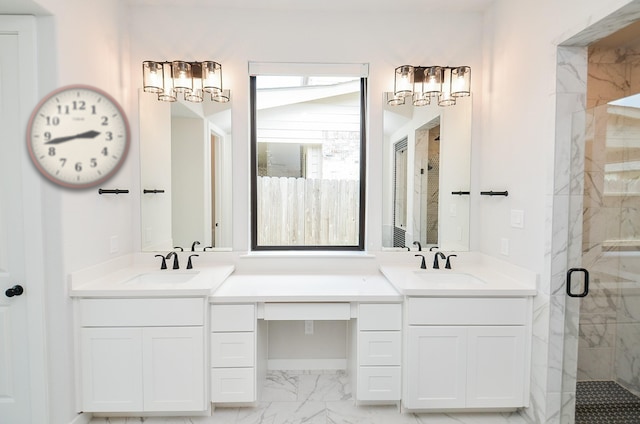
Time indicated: 2:43
